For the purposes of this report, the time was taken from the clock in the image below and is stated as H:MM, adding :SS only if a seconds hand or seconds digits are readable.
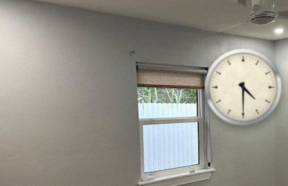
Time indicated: 4:30
